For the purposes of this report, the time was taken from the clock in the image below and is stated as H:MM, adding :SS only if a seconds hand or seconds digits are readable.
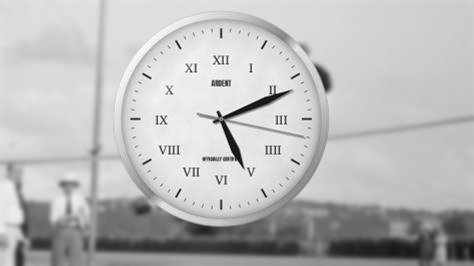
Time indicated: 5:11:17
